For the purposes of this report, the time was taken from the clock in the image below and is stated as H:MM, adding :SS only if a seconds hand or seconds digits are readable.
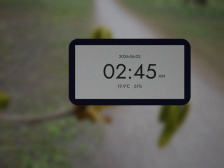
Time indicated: 2:45
